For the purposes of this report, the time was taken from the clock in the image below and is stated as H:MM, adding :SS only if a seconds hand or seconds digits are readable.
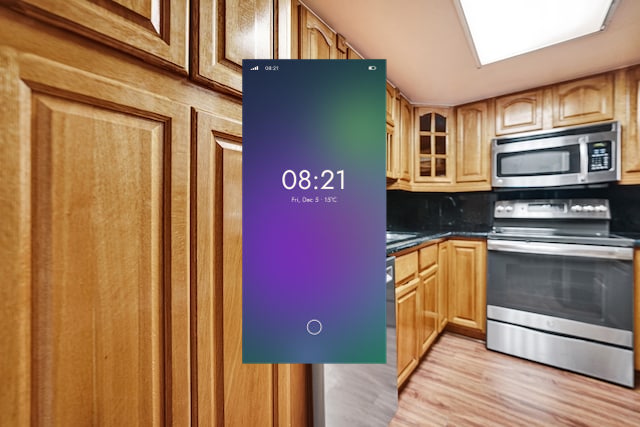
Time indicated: 8:21
